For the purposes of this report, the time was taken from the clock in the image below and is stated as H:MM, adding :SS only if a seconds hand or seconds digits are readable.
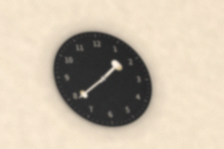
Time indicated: 1:39
